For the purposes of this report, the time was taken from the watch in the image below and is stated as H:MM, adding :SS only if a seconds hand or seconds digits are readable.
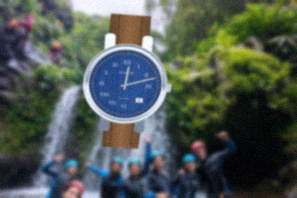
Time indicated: 12:12
